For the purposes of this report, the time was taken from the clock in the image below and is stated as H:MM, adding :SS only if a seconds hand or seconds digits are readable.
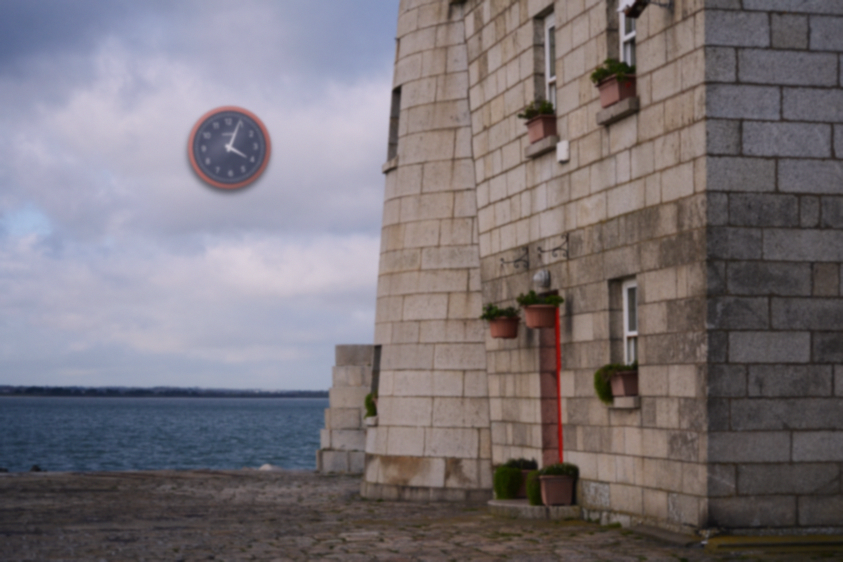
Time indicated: 4:04
